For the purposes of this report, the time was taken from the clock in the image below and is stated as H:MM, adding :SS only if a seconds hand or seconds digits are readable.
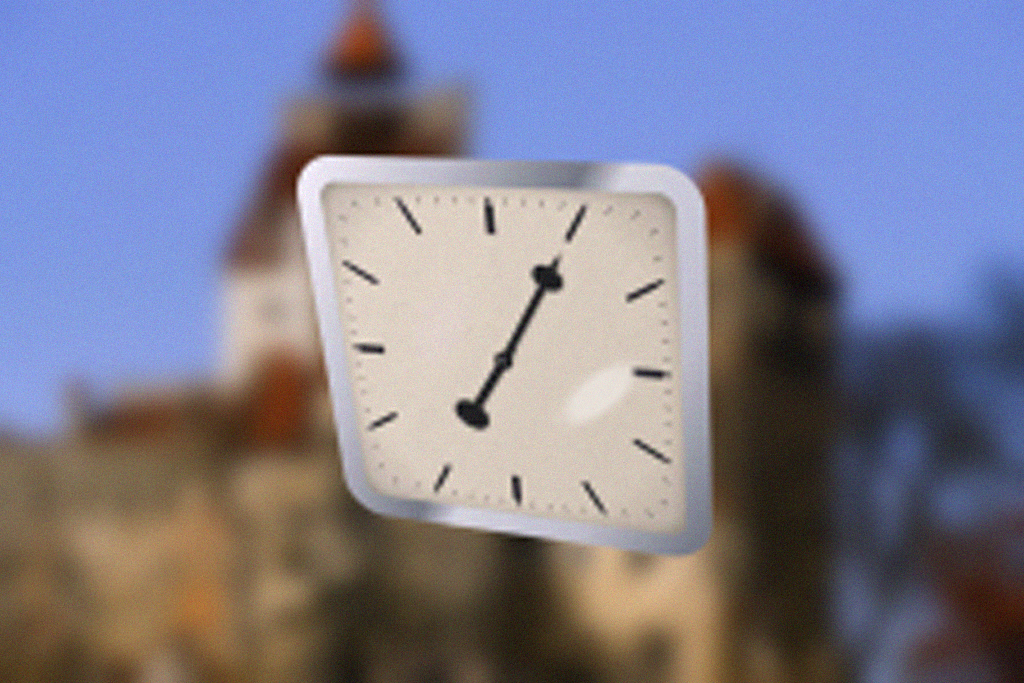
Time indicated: 7:05
